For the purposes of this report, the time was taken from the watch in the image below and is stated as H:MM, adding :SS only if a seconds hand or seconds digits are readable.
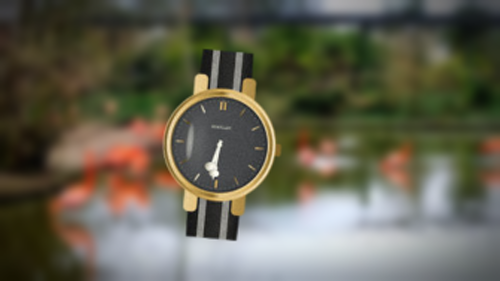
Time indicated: 6:31
